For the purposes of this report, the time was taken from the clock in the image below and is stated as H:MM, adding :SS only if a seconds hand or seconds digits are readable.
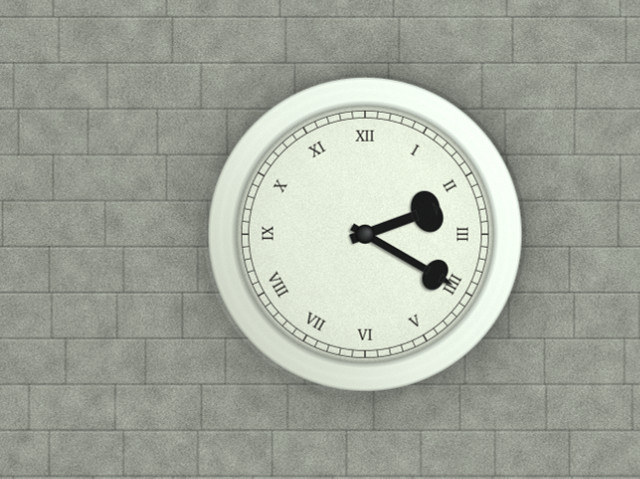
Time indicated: 2:20
